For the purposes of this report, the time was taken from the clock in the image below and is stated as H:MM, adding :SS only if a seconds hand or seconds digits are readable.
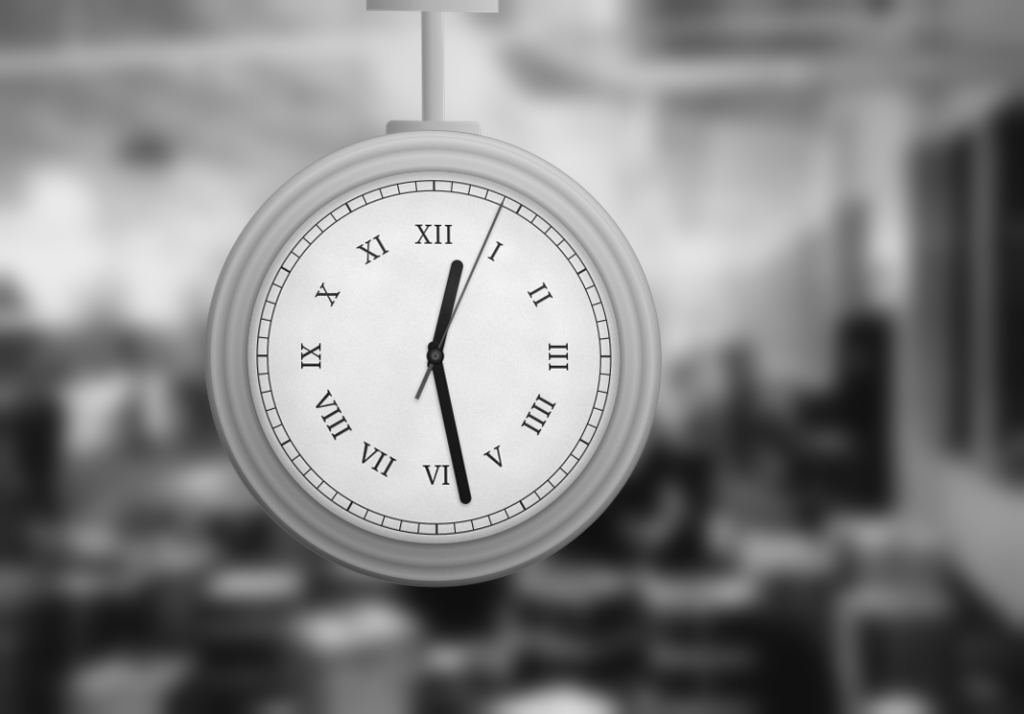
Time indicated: 12:28:04
